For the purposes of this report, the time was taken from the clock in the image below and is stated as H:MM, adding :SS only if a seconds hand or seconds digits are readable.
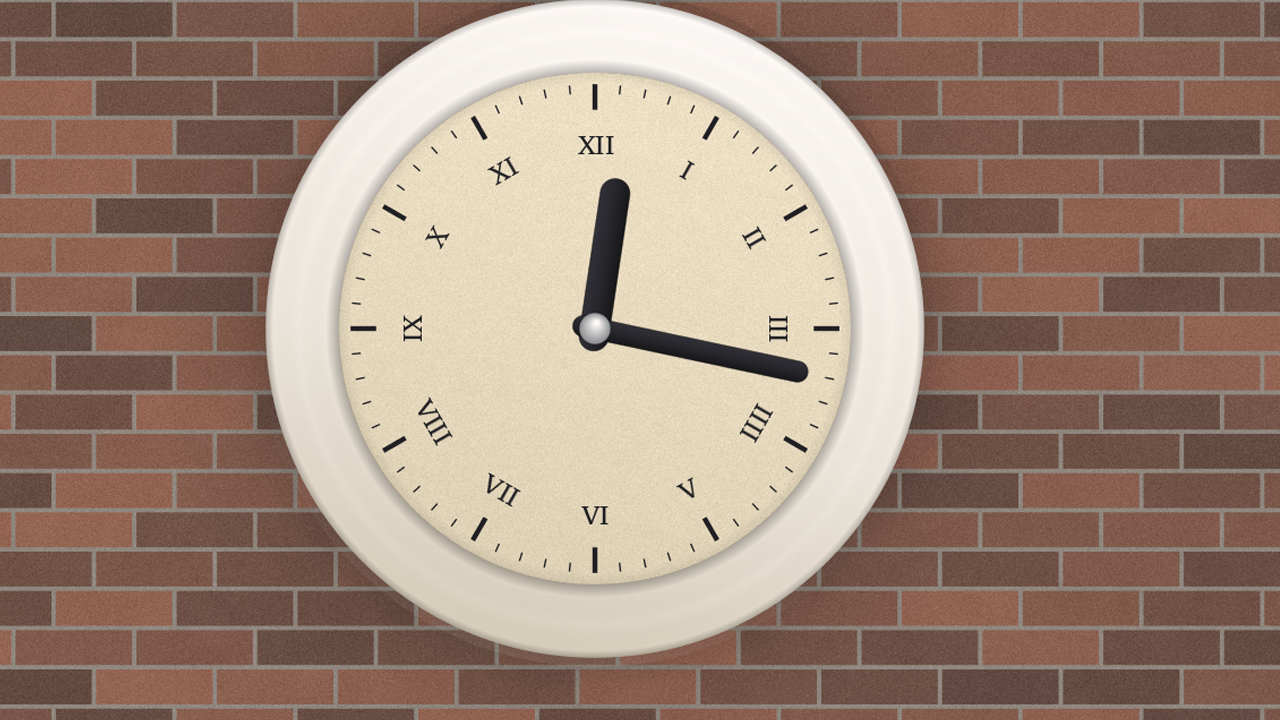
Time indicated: 12:17
